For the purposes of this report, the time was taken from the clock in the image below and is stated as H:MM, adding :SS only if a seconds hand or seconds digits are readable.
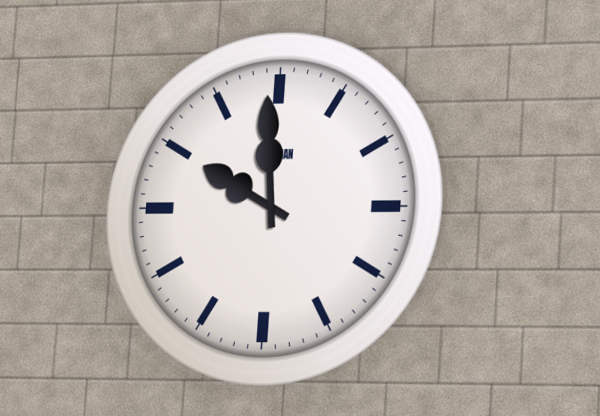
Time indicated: 9:59
